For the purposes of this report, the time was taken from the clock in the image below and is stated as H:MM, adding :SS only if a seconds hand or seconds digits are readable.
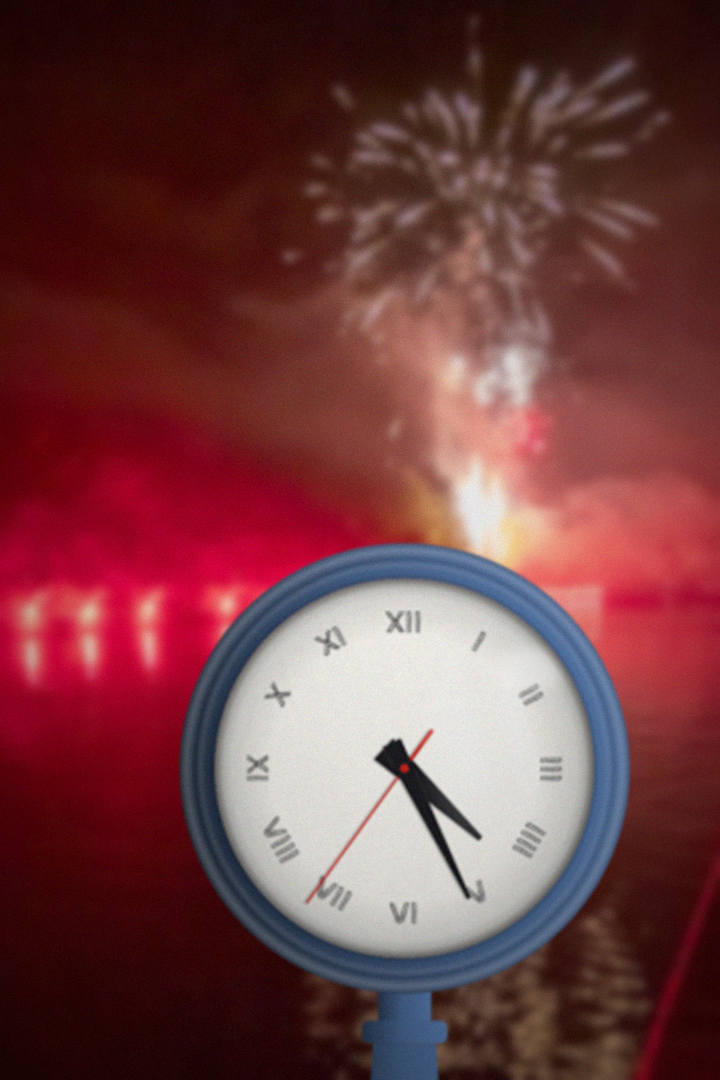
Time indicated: 4:25:36
